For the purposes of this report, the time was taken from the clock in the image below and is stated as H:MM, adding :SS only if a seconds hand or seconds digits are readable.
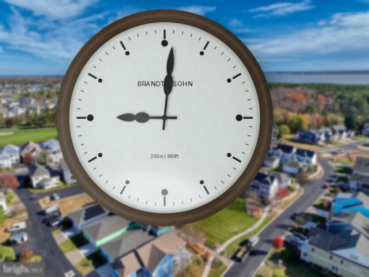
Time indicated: 9:01
